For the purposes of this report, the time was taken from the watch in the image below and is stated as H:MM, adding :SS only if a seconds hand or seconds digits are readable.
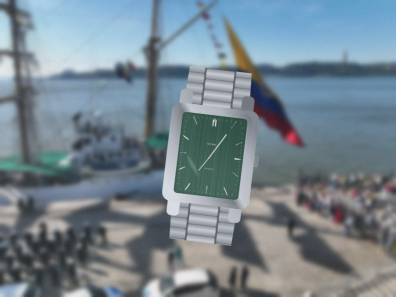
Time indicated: 7:05
